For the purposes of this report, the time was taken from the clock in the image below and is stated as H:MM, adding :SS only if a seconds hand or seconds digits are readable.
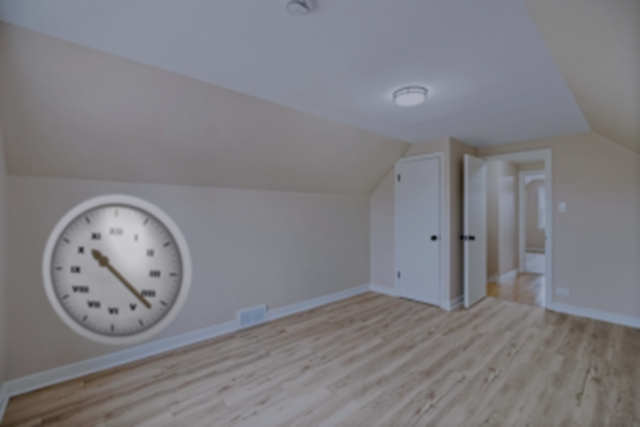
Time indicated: 10:22
